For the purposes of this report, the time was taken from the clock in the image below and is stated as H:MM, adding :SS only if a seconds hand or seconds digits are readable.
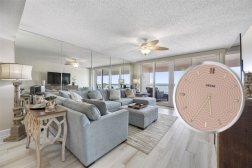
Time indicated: 5:35
